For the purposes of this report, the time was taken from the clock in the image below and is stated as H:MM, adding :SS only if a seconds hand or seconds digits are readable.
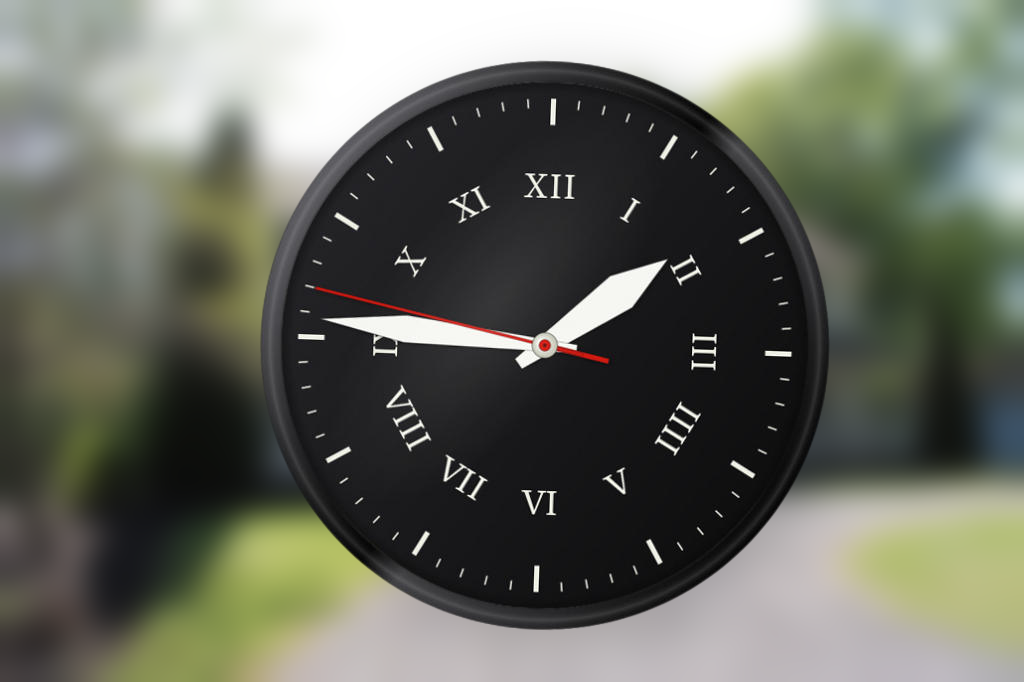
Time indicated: 1:45:47
